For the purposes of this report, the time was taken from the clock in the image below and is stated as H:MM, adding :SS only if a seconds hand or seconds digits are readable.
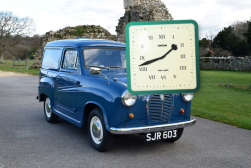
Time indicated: 1:42
